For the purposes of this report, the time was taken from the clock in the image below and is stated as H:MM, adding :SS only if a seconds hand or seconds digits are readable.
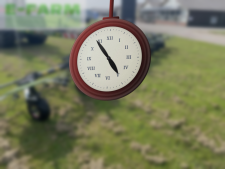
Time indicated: 4:54
